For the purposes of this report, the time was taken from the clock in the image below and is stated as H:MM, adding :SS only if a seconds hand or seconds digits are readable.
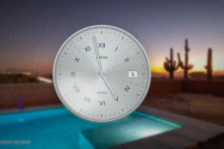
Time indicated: 4:58
